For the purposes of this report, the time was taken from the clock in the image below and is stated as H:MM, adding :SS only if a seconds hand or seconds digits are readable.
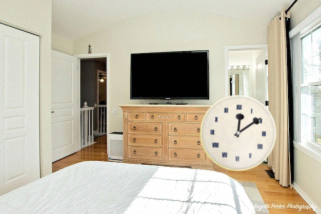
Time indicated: 12:09
